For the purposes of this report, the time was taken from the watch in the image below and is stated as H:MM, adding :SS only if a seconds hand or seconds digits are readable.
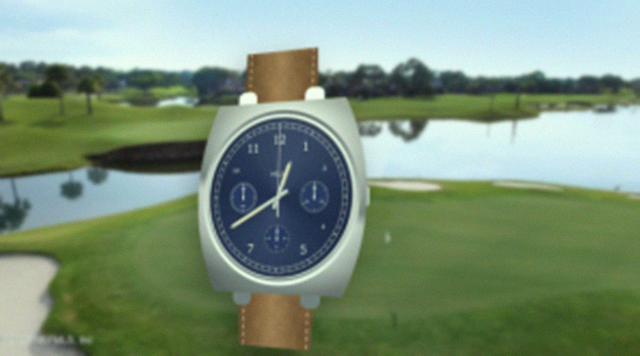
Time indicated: 12:40
